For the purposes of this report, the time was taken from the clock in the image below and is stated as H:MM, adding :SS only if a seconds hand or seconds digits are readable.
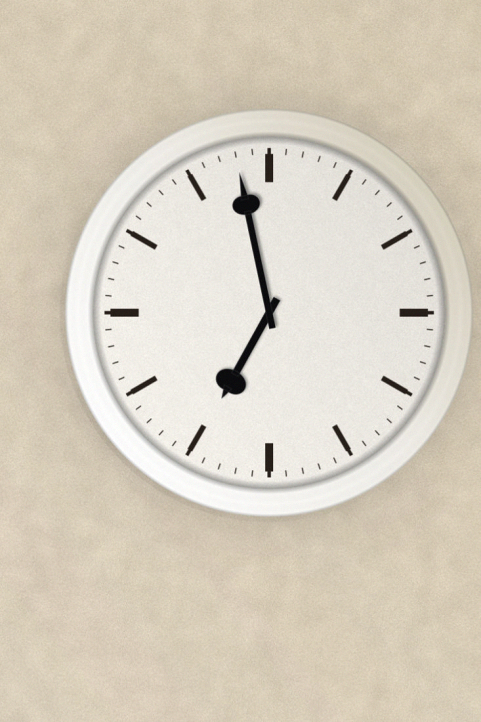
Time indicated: 6:58
